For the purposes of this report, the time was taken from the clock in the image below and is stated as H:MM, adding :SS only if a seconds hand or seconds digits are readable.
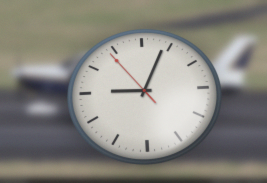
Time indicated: 9:03:54
